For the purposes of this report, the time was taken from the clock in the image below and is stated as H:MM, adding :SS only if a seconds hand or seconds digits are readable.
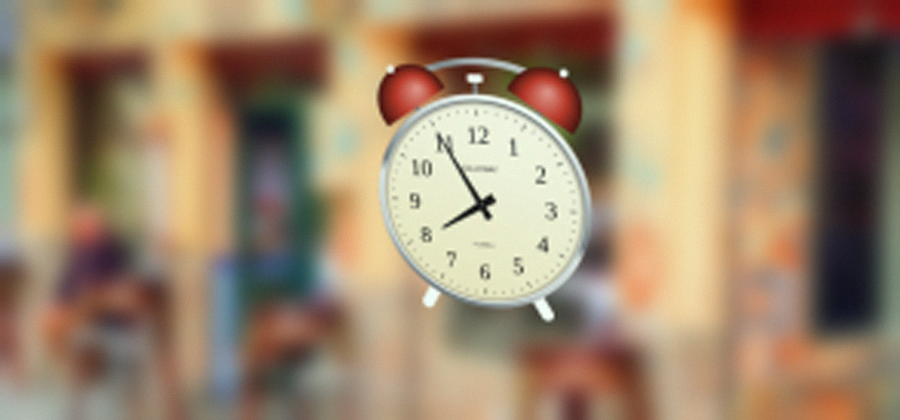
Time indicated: 7:55
